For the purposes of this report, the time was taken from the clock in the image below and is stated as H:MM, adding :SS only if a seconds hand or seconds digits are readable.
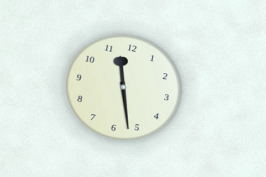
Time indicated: 11:27
